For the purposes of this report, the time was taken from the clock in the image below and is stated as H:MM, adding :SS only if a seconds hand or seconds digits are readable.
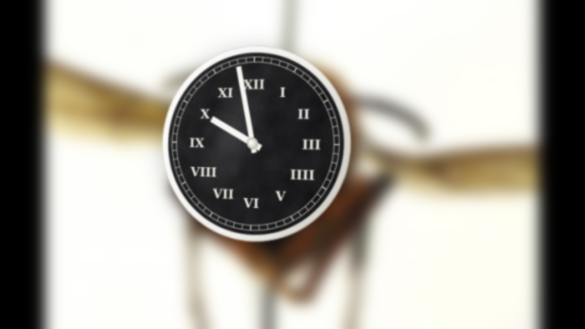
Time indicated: 9:58
